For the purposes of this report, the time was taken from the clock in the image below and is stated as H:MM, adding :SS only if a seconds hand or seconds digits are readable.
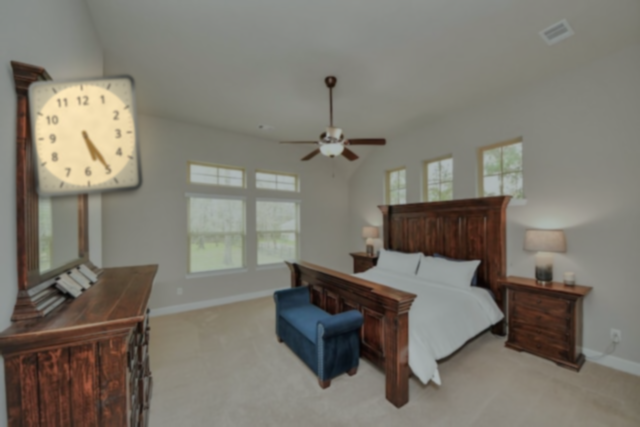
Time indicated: 5:25
